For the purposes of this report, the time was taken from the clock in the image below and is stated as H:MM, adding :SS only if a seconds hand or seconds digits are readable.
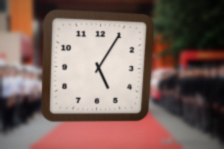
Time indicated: 5:05
